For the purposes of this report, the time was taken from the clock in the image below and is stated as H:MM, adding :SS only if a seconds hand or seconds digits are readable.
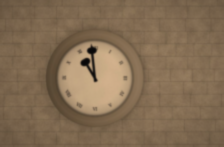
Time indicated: 10:59
